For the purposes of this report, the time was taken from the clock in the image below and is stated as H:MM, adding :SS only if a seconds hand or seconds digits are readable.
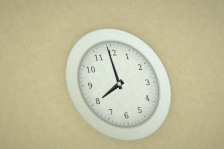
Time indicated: 7:59
